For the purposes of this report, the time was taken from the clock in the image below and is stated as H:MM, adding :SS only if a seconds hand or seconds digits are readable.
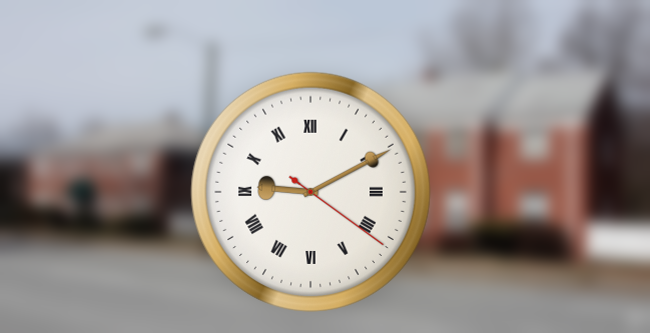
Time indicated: 9:10:21
